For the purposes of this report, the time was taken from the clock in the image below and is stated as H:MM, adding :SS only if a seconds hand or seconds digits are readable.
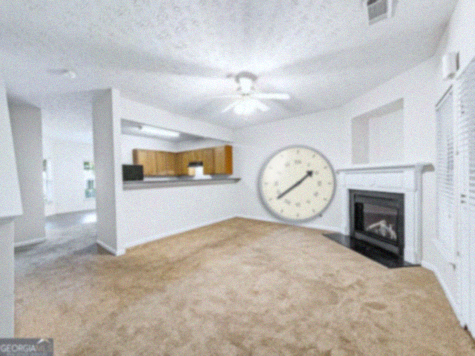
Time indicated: 1:39
